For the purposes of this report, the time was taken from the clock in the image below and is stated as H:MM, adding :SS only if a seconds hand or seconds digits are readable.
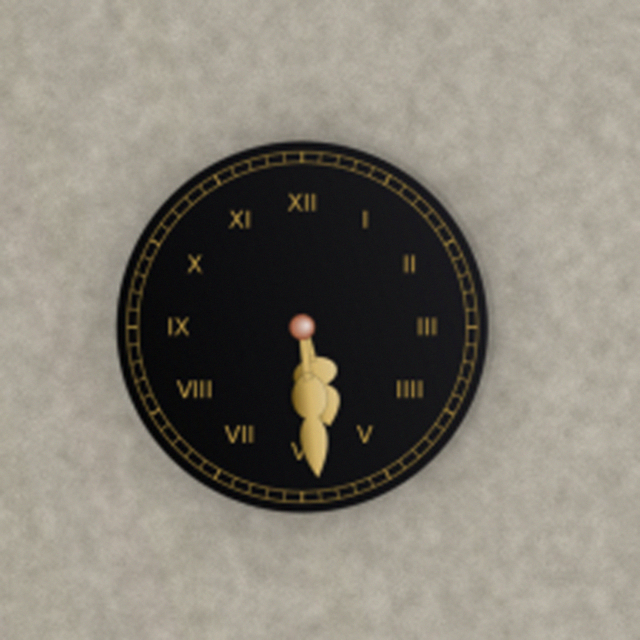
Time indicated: 5:29
